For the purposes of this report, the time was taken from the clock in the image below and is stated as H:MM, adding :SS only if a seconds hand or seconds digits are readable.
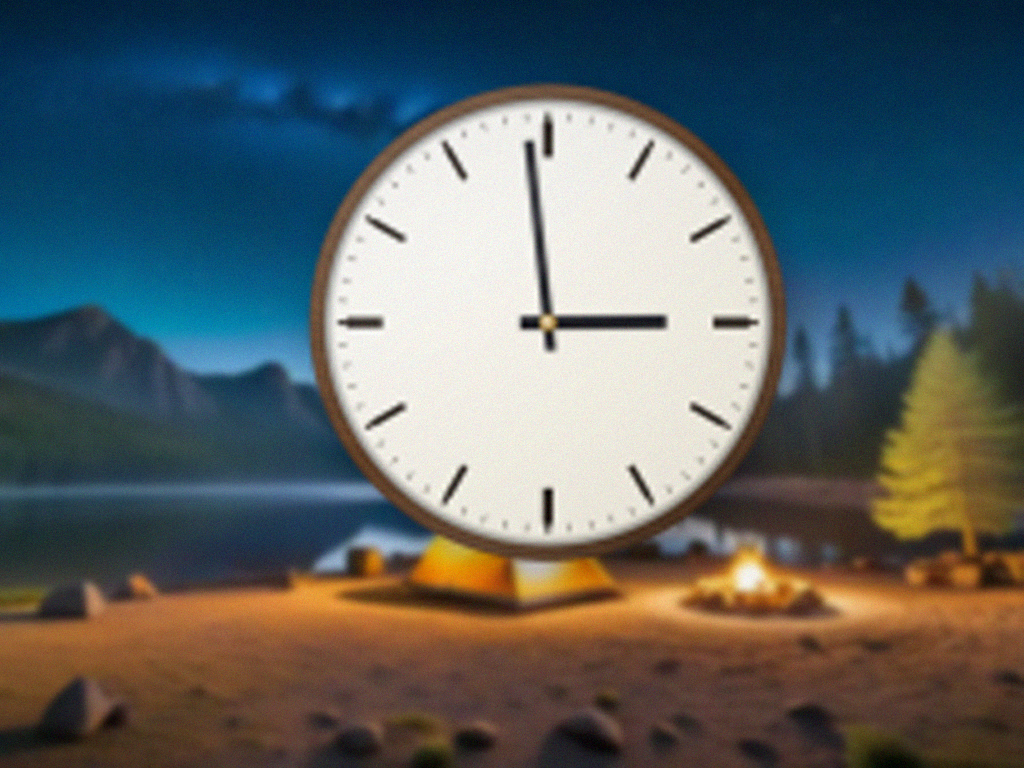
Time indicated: 2:59
